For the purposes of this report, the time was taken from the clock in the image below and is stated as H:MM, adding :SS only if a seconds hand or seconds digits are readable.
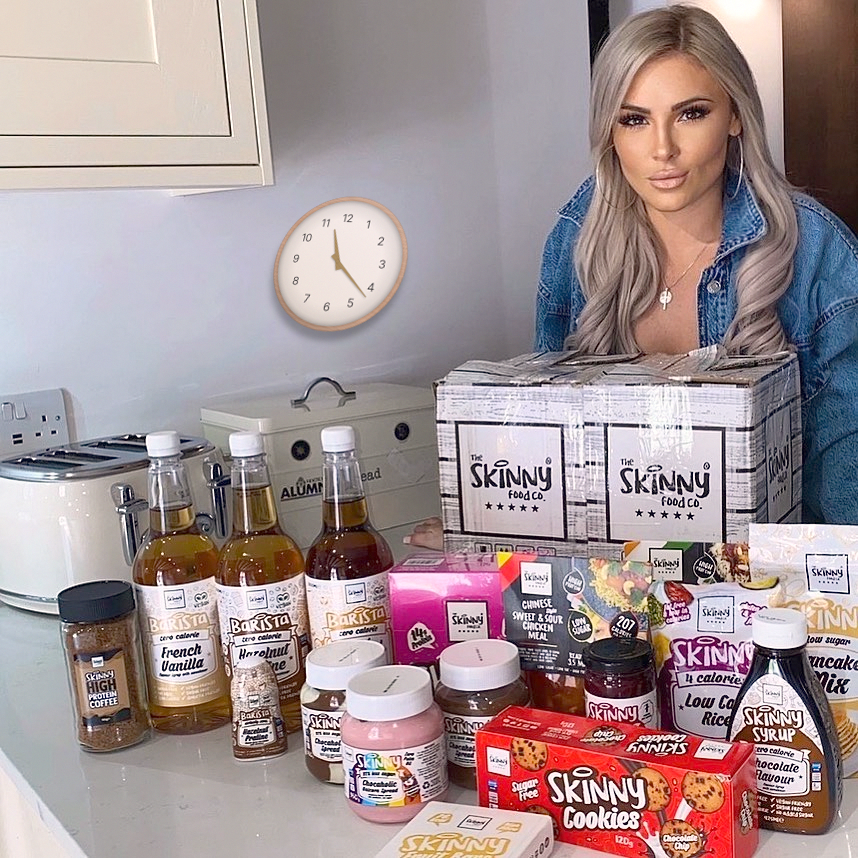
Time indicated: 11:22
